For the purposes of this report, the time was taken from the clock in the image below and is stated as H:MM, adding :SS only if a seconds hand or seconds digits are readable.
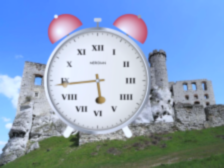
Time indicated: 5:44
